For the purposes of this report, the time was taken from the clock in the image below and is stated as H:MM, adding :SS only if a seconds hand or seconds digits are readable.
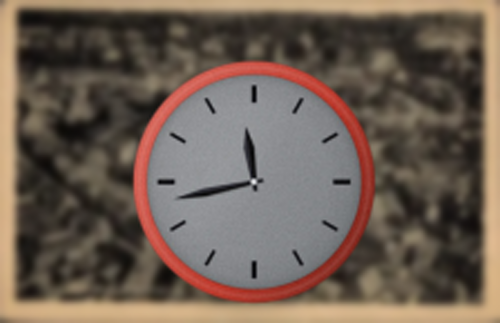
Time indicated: 11:43
